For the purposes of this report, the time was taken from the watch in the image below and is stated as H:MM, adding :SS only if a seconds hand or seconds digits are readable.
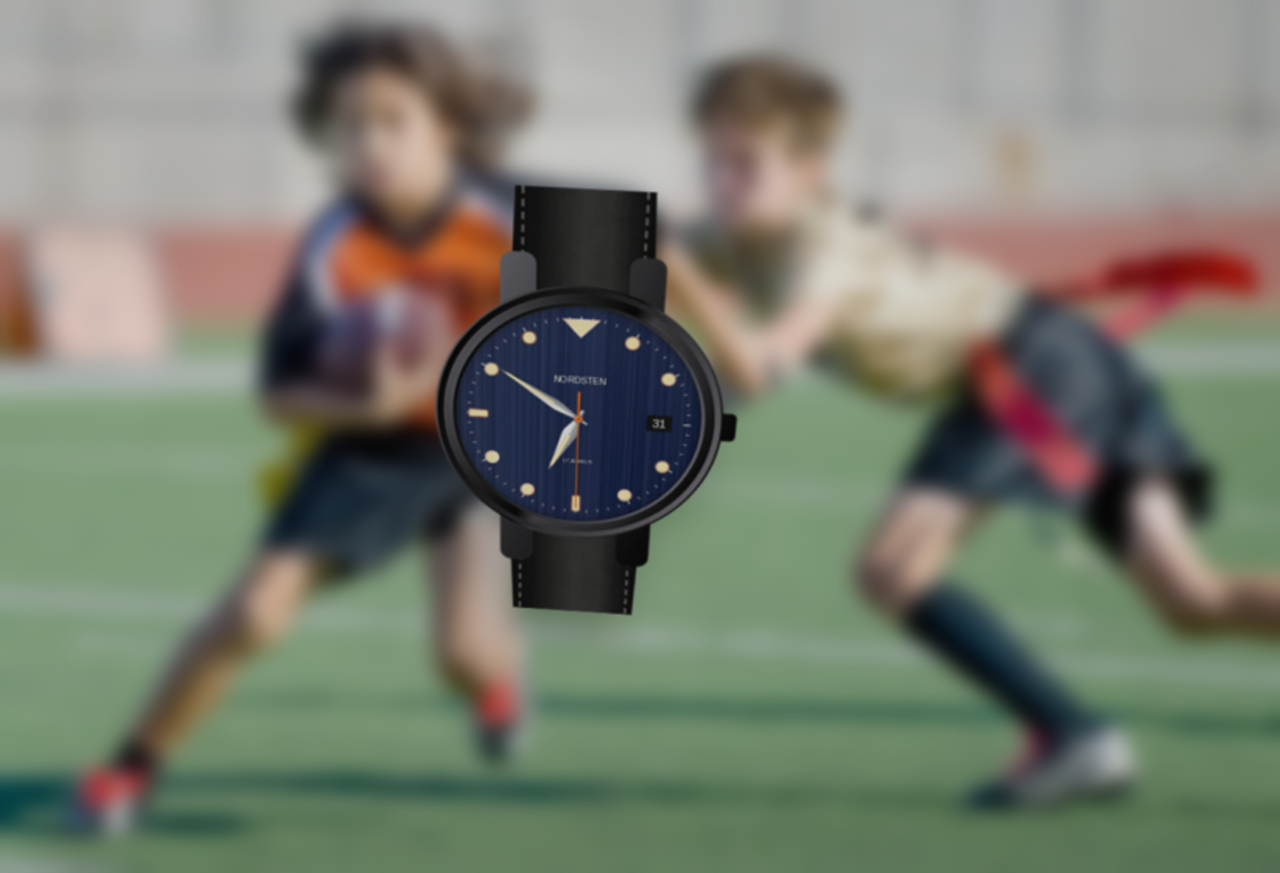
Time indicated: 6:50:30
